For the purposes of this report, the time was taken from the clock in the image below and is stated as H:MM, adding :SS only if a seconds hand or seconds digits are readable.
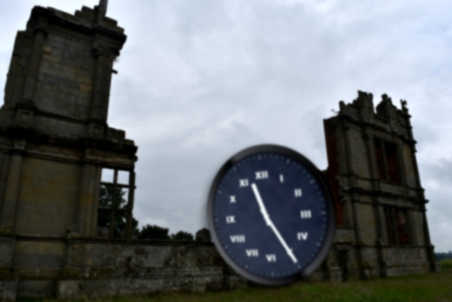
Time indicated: 11:25
